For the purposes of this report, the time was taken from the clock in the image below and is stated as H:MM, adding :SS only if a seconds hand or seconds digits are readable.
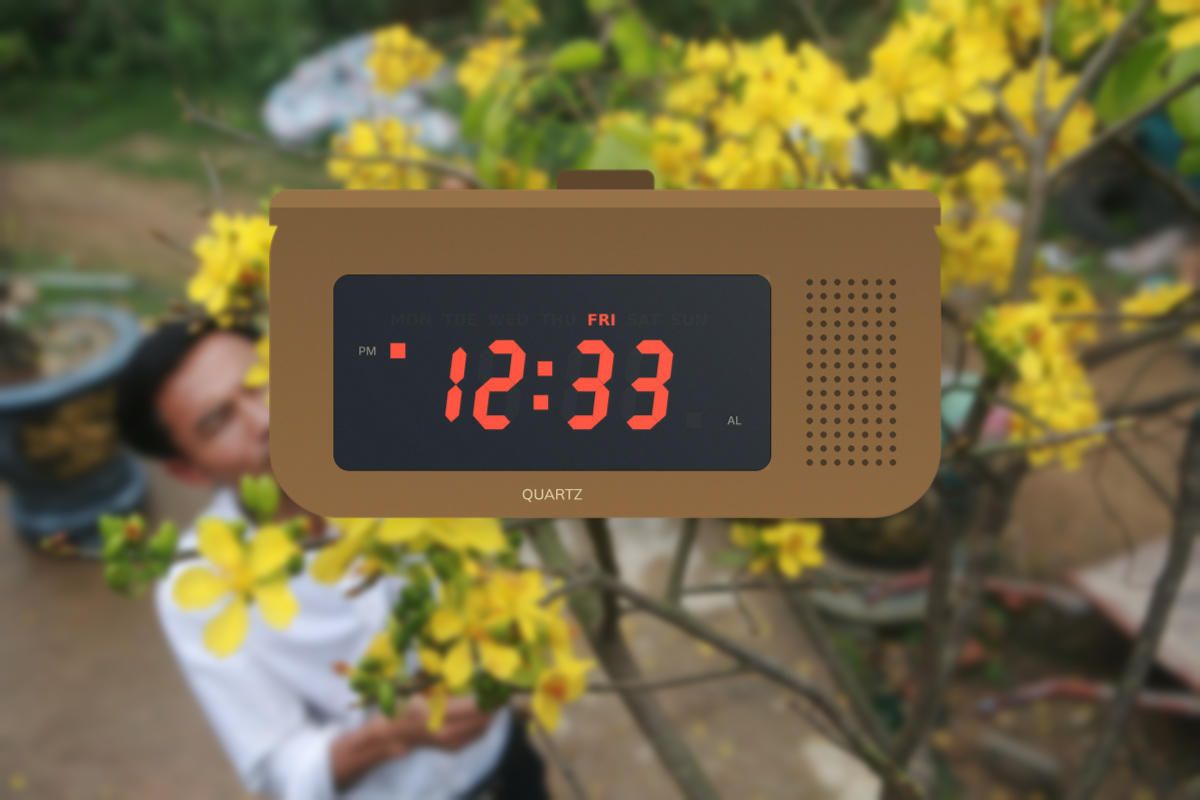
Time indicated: 12:33
